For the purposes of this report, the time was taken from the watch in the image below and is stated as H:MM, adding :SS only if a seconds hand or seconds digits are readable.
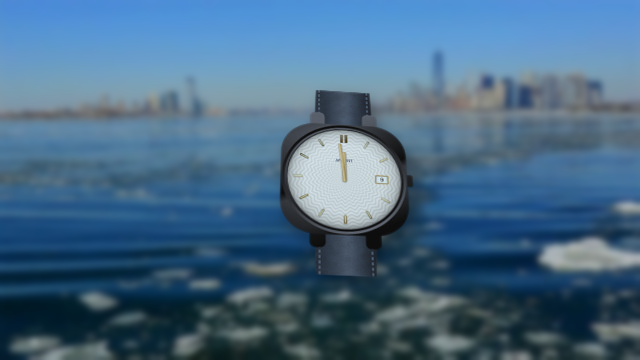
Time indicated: 11:59
